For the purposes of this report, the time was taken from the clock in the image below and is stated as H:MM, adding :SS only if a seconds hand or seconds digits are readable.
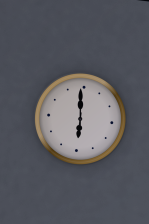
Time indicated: 5:59
